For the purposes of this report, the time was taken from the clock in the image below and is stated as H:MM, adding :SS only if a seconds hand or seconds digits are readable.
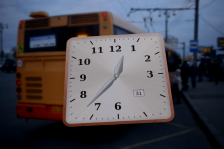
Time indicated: 12:37
